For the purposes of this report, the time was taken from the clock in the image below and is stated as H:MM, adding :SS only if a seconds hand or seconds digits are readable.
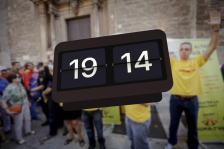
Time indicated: 19:14
